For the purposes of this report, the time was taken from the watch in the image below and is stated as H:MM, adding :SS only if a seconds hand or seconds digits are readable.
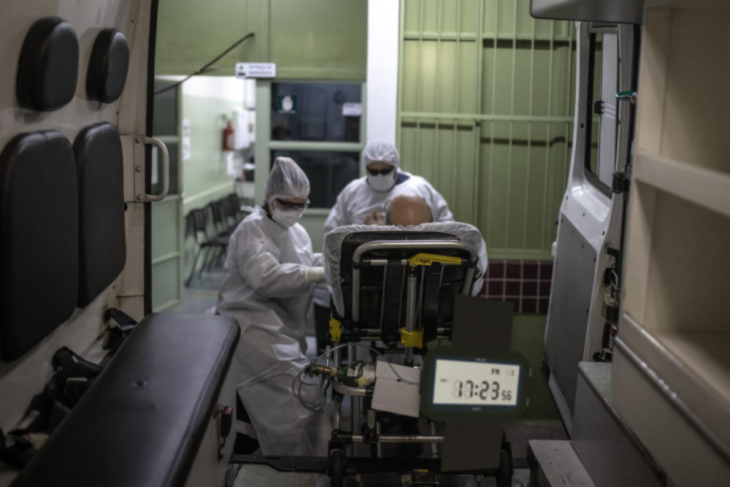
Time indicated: 17:23
